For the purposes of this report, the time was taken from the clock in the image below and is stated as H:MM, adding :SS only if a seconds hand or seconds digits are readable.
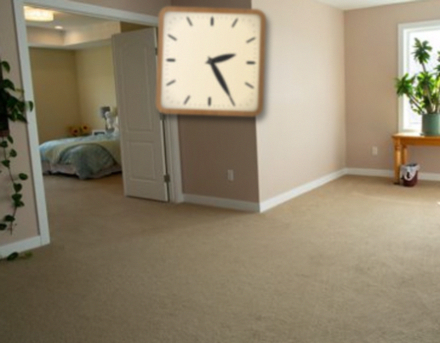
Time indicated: 2:25
